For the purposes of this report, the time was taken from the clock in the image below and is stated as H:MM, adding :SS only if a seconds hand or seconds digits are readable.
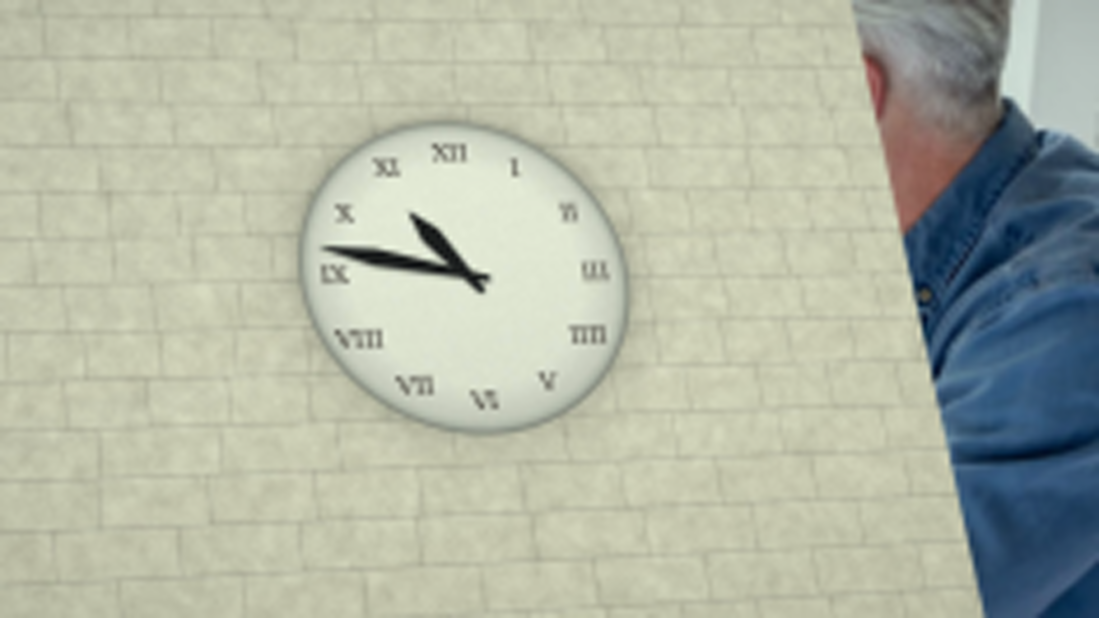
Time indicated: 10:47
